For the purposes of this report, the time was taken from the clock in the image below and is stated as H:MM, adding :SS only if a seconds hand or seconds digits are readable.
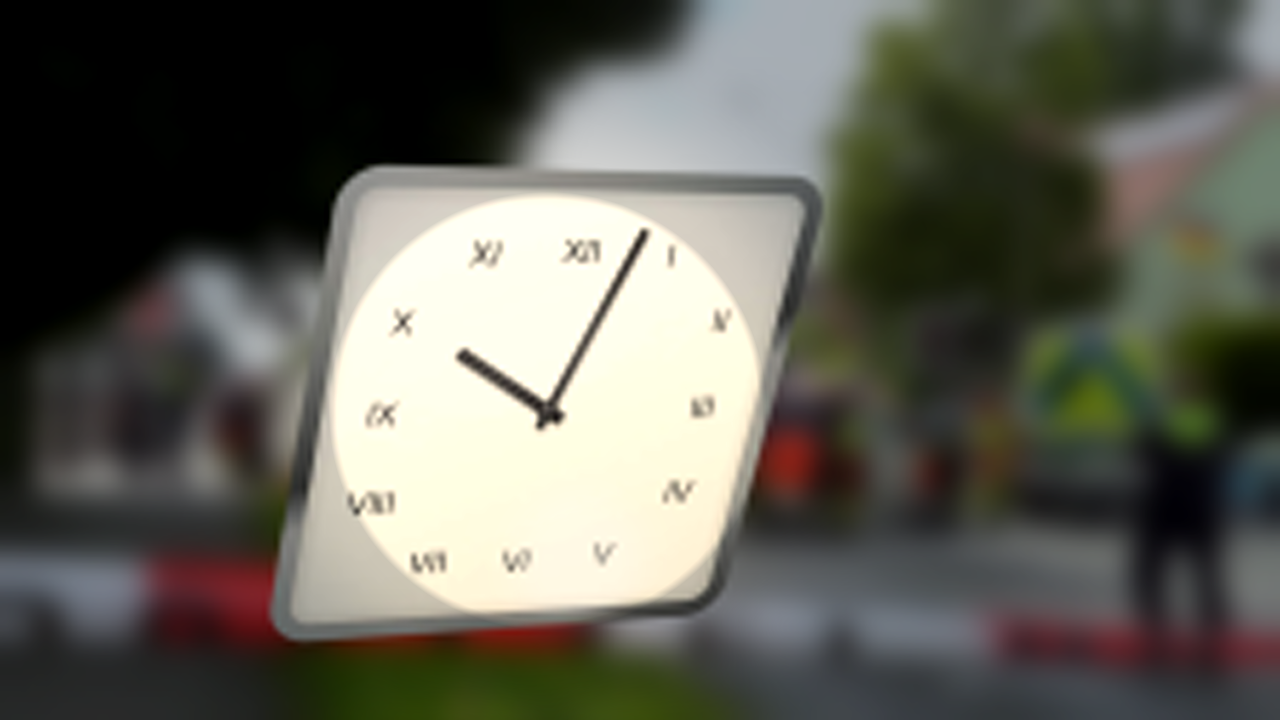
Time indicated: 10:03
